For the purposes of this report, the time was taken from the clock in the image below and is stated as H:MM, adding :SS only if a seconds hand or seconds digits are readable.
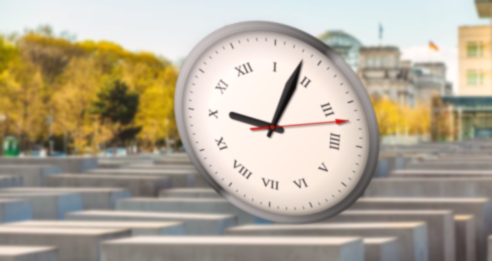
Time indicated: 10:08:17
